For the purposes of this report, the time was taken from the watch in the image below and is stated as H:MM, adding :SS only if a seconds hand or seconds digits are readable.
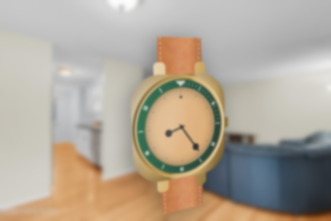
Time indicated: 8:24
